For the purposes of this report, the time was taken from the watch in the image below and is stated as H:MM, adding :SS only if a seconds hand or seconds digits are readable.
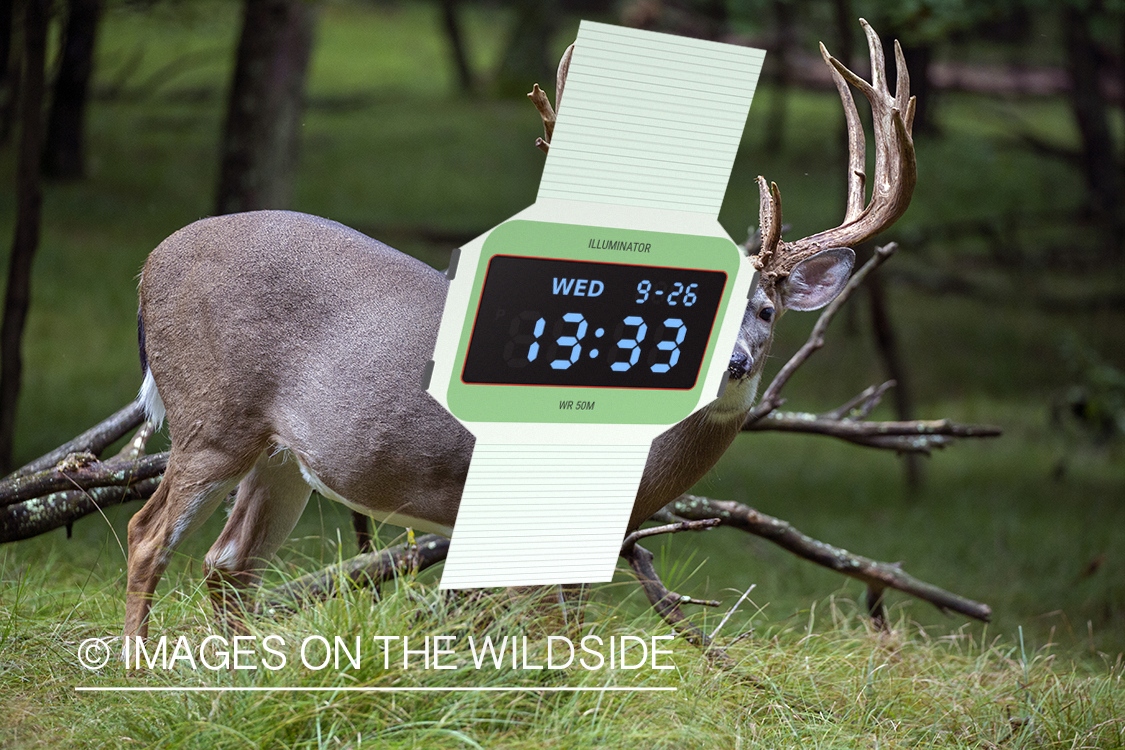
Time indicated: 13:33
